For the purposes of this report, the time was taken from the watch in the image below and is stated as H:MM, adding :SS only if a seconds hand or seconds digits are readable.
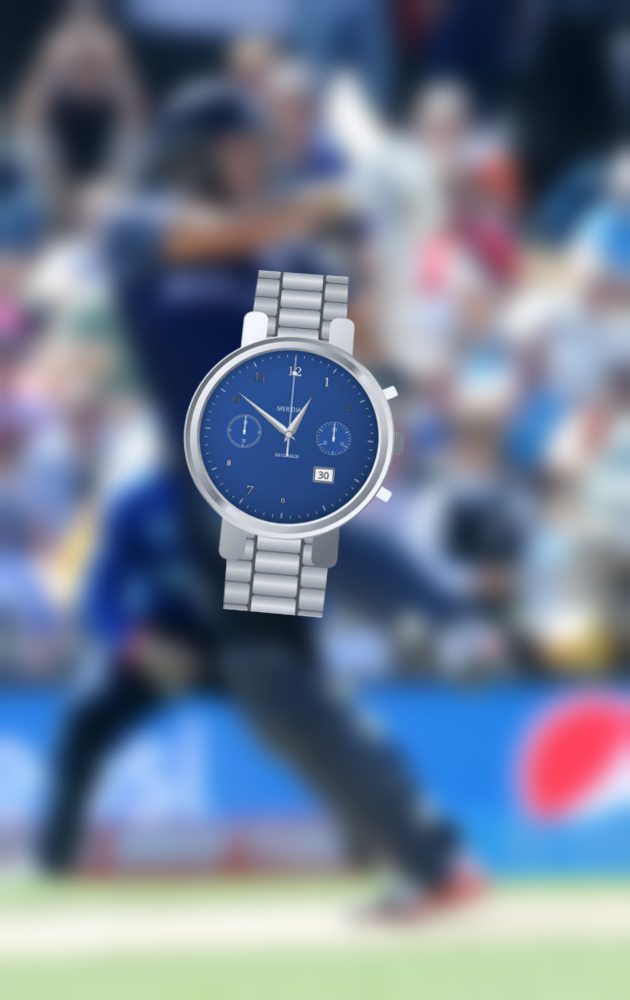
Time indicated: 12:51
